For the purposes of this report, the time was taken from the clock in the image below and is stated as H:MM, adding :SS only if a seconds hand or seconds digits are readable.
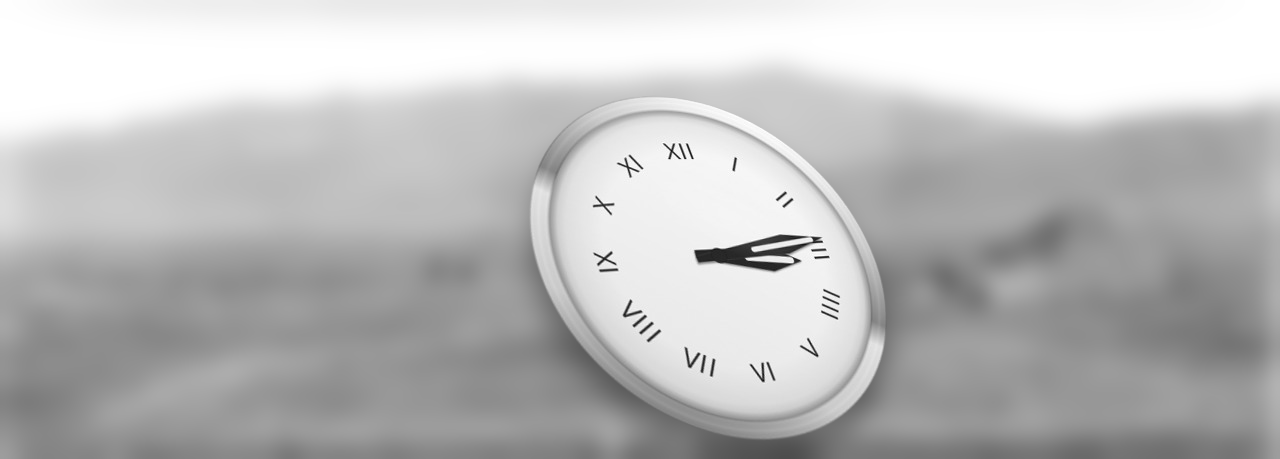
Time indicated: 3:14
